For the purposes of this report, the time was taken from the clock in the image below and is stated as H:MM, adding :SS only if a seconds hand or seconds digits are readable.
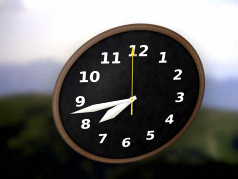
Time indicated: 7:42:59
